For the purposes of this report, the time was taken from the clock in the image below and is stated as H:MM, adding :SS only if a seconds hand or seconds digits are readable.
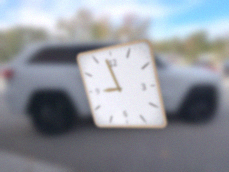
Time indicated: 8:58
